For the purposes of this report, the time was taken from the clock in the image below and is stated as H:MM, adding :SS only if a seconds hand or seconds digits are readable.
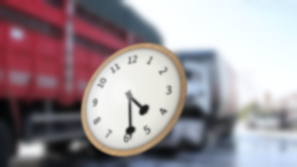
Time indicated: 4:29
